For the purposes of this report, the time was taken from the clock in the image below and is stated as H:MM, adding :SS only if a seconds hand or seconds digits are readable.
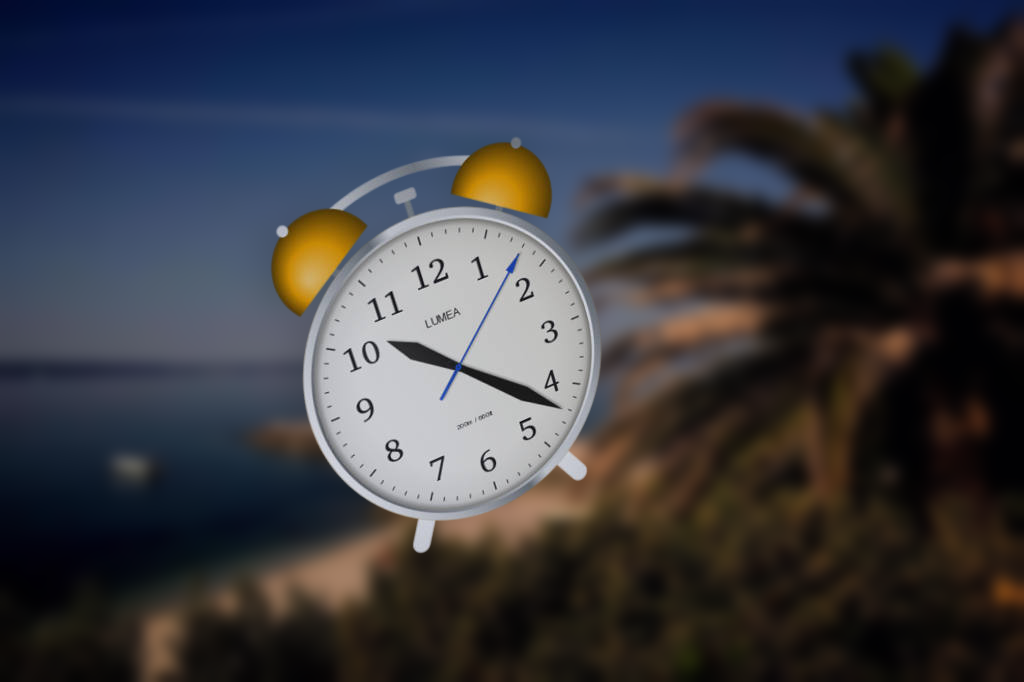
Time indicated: 10:22:08
